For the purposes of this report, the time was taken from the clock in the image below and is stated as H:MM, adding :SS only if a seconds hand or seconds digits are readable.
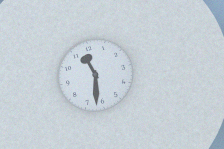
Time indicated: 11:32
